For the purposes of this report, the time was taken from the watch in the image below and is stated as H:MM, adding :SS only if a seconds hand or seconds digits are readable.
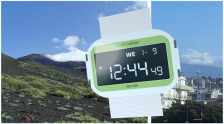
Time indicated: 12:44:49
